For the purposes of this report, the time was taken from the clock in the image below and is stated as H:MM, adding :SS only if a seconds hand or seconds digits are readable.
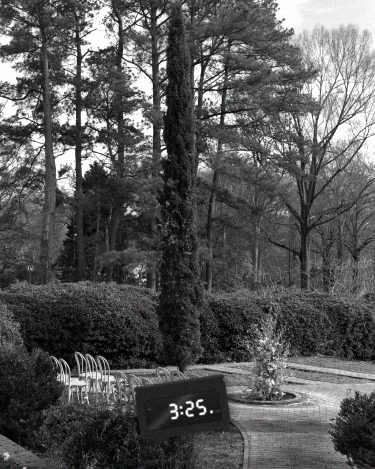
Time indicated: 3:25
